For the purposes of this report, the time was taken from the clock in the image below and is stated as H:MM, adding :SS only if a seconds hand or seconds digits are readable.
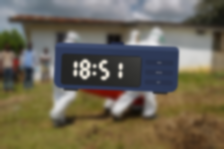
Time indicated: 18:51
